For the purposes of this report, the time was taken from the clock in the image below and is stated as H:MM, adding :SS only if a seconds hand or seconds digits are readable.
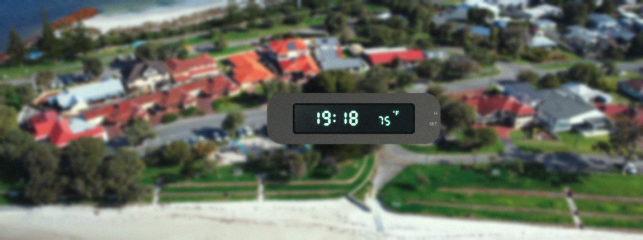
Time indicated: 19:18
